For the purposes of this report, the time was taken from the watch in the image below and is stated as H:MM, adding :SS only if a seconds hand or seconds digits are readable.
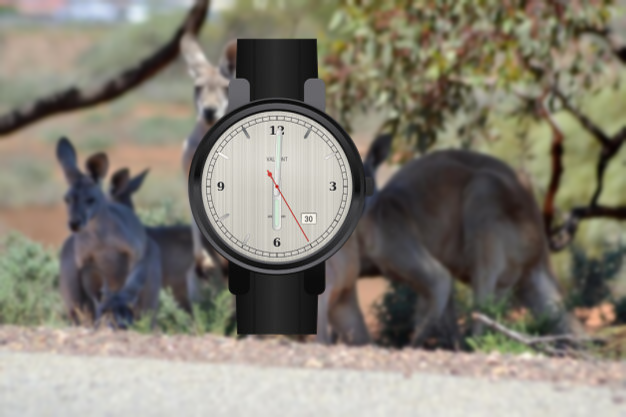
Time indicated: 6:00:25
